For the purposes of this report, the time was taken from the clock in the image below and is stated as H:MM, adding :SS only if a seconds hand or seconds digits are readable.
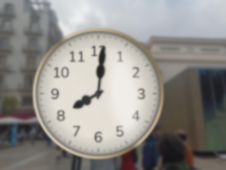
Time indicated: 8:01
